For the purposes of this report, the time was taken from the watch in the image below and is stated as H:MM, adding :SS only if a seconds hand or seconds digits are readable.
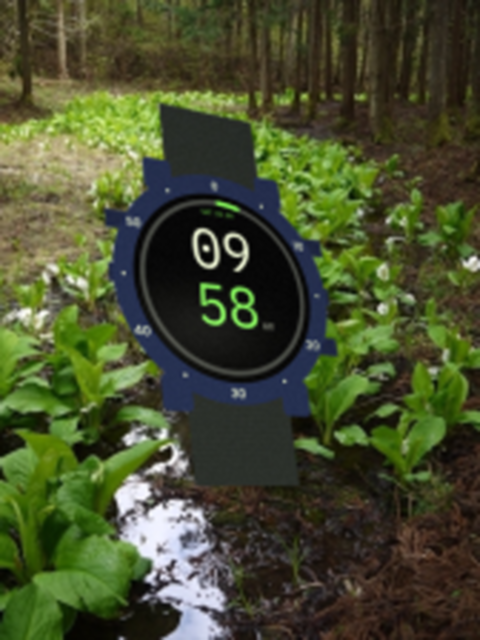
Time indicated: 9:58
